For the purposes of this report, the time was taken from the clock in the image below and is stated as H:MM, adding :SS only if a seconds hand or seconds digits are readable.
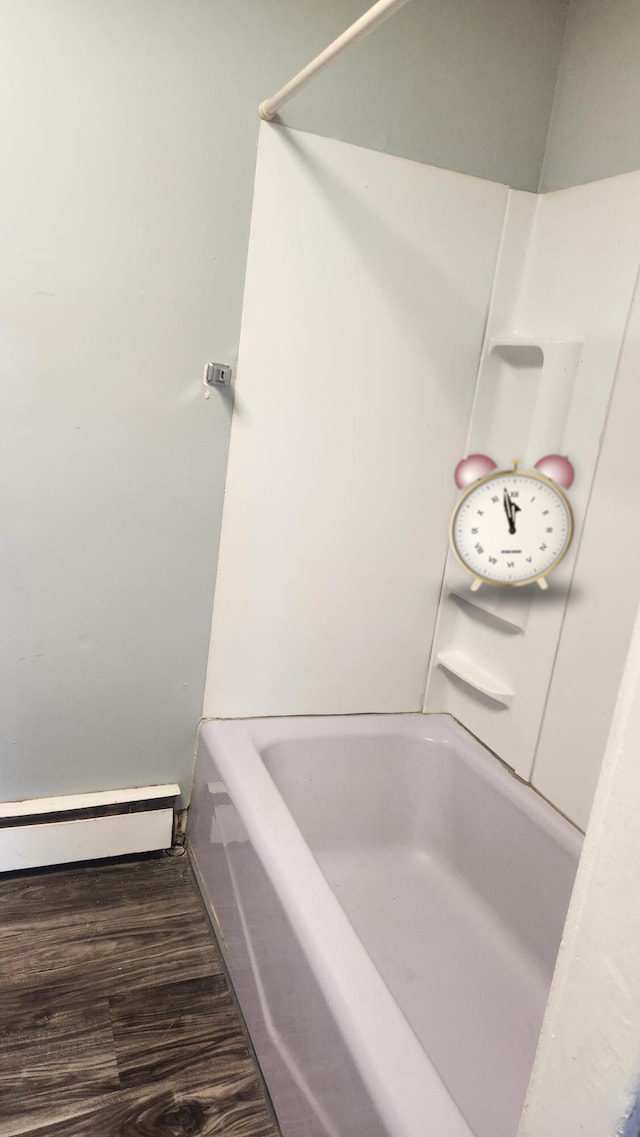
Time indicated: 11:58
